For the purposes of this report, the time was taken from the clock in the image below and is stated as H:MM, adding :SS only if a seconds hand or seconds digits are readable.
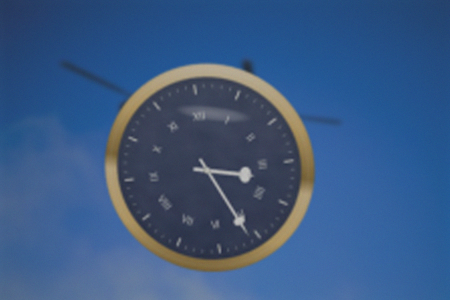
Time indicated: 3:26
